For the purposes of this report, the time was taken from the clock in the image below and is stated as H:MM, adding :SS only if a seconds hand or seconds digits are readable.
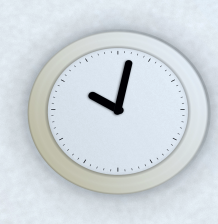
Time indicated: 10:02
